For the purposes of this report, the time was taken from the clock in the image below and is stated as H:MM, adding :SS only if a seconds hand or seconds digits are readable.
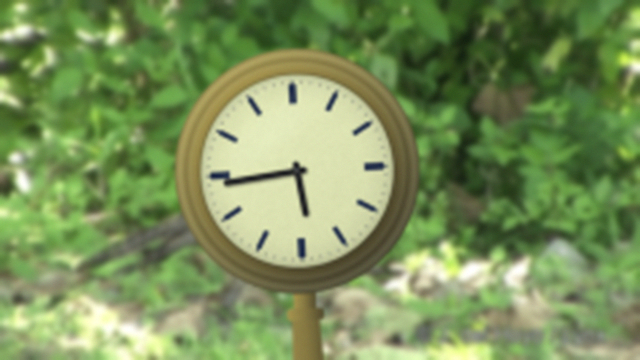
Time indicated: 5:44
